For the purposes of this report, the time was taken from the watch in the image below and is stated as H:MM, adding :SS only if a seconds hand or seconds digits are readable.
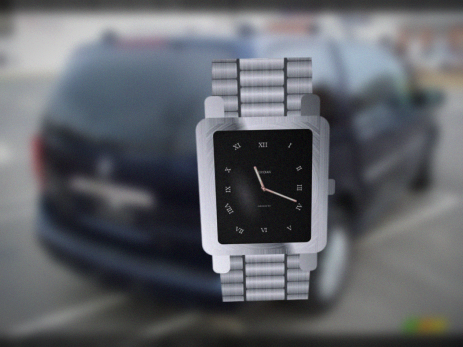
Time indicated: 11:19
